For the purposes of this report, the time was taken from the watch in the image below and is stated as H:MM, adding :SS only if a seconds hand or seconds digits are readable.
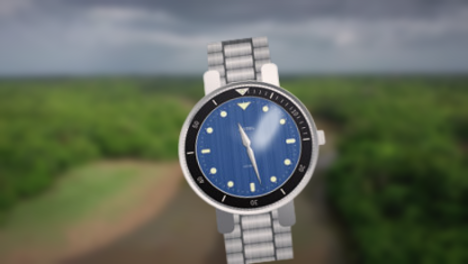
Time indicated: 11:28
